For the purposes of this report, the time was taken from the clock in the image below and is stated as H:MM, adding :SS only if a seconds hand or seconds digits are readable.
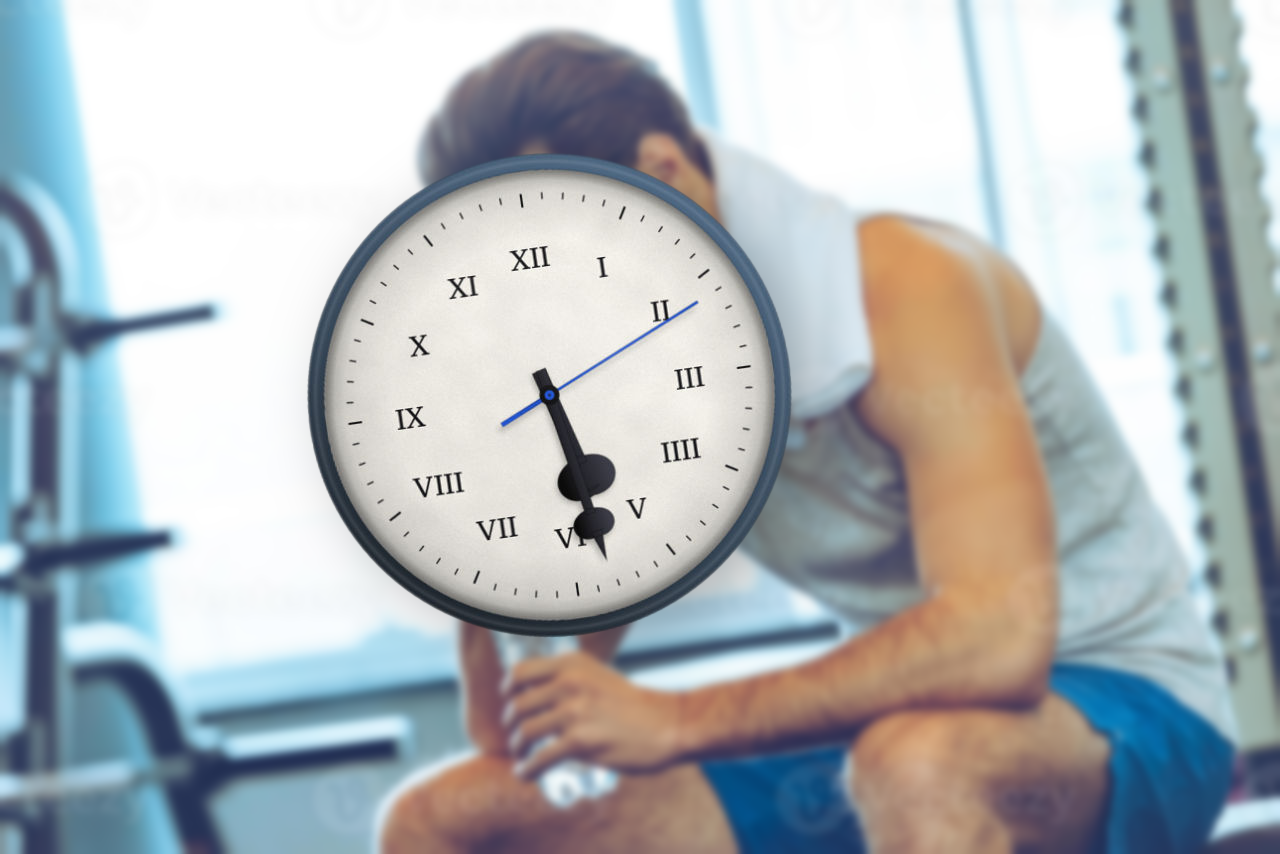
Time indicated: 5:28:11
